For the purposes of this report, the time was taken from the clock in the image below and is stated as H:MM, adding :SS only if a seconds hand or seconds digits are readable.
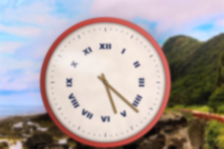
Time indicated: 5:22
